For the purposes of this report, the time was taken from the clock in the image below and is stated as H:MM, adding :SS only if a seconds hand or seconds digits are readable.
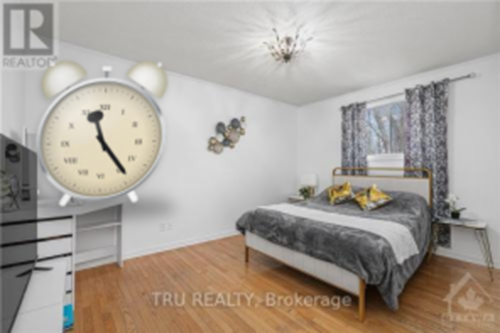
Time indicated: 11:24
